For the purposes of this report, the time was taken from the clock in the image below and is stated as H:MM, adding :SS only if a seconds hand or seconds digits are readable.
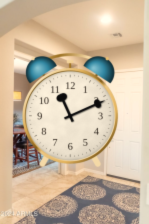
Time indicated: 11:11
